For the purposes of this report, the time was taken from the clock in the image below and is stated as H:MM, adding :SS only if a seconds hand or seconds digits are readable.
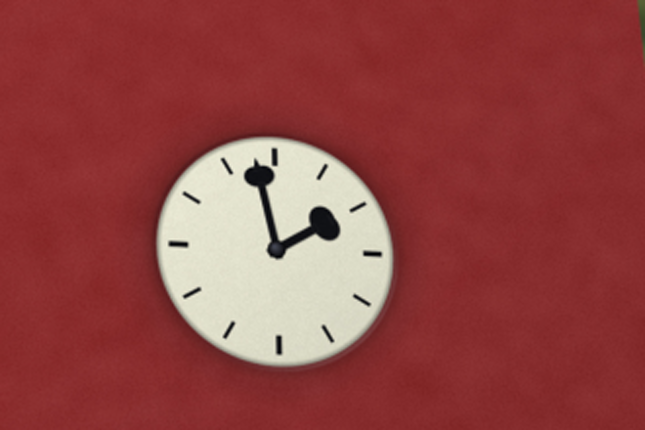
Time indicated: 1:58
